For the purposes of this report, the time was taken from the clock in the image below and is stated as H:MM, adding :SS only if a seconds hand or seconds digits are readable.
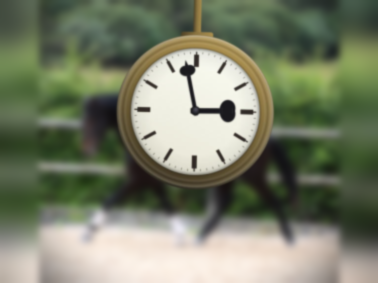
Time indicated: 2:58
